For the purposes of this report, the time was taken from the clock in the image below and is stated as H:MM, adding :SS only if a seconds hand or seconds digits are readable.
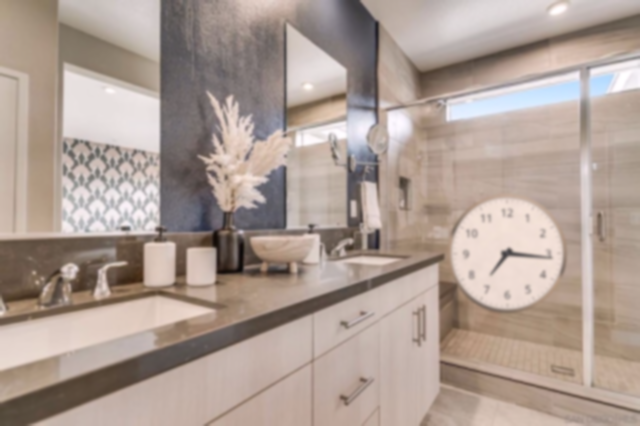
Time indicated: 7:16
